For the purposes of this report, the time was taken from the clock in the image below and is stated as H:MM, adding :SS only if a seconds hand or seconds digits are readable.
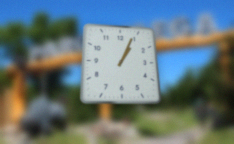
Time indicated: 1:04
